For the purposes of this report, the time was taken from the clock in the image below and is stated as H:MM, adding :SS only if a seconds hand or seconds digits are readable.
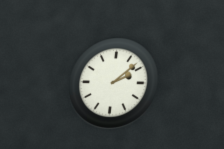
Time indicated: 2:08
